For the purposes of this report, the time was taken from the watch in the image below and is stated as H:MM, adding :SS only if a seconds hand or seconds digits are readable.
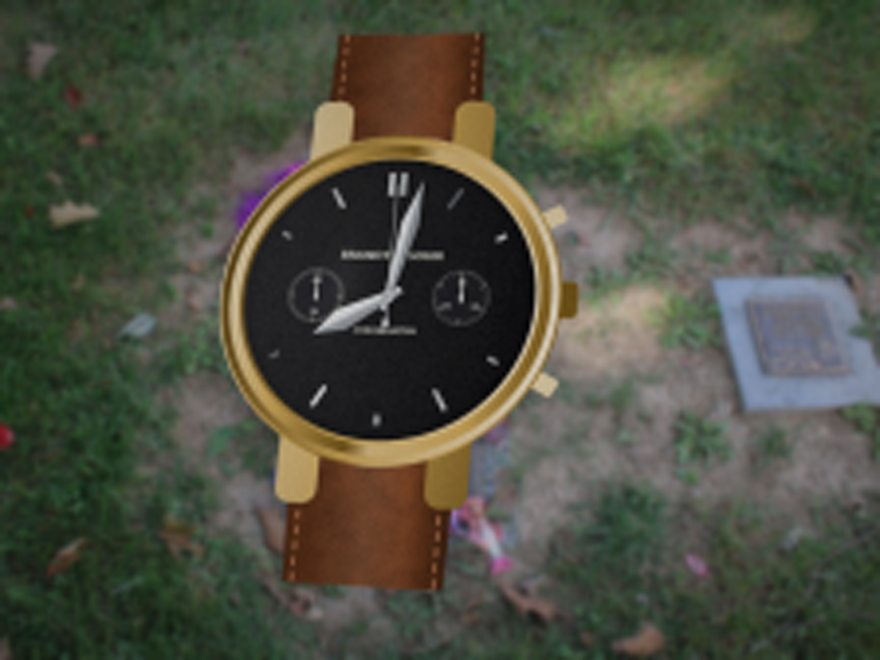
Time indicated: 8:02
